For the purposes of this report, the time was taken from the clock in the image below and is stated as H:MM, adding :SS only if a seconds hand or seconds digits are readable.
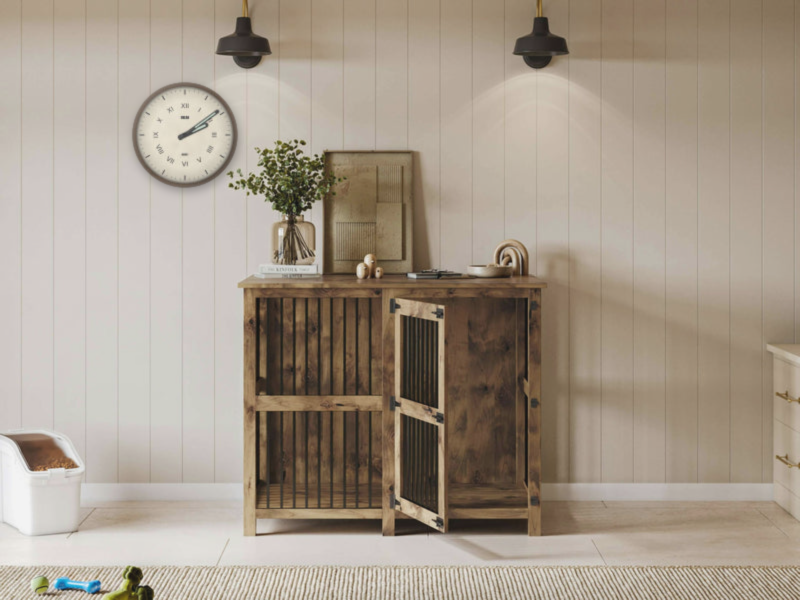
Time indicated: 2:09
